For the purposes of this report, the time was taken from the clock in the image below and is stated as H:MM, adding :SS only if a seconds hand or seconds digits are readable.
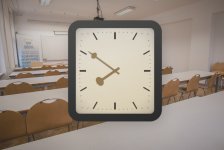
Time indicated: 7:51
